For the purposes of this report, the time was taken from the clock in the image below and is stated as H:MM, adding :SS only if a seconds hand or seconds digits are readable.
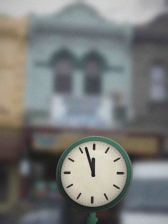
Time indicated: 11:57
